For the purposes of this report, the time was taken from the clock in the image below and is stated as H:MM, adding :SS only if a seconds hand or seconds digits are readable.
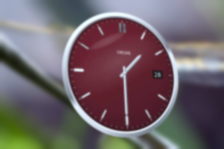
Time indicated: 1:30
